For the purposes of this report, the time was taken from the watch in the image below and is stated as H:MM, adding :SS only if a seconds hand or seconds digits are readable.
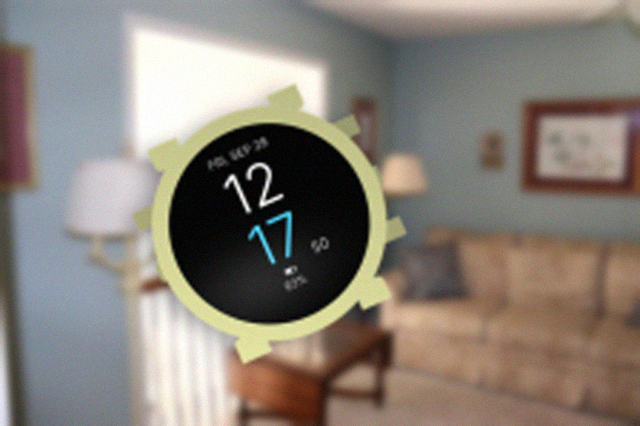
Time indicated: 12:17
